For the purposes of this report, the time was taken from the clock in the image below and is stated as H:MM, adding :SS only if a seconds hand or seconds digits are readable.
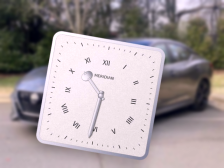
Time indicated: 10:31
